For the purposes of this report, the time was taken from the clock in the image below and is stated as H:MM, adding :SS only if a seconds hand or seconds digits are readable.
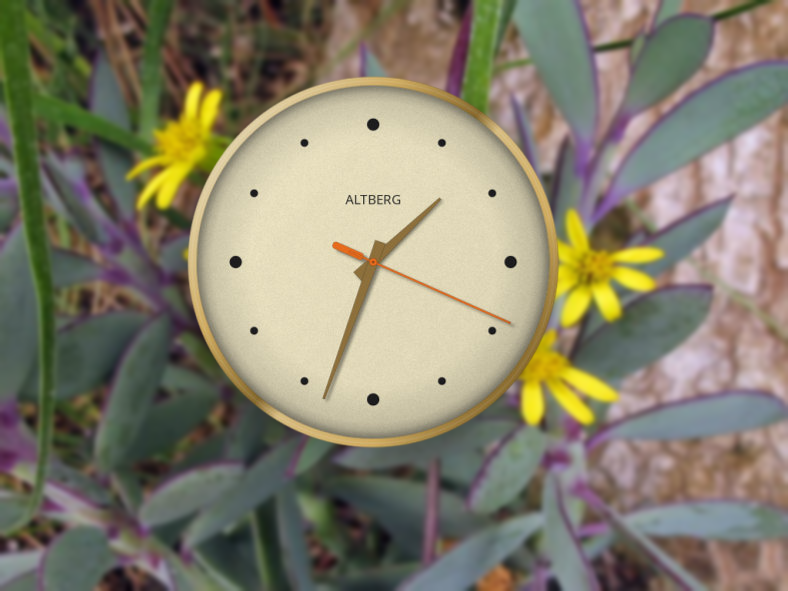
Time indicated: 1:33:19
